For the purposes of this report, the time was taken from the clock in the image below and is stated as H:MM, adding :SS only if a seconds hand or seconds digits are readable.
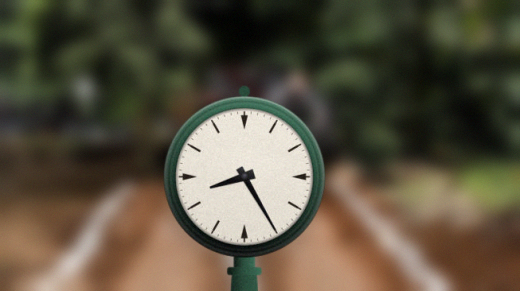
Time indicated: 8:25
